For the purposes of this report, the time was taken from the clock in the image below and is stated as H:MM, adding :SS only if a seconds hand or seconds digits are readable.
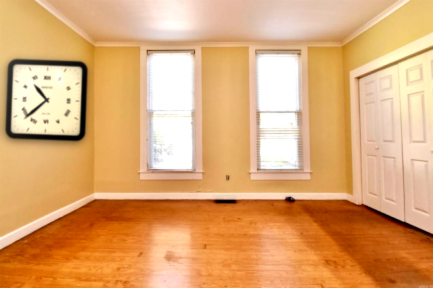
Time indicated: 10:38
